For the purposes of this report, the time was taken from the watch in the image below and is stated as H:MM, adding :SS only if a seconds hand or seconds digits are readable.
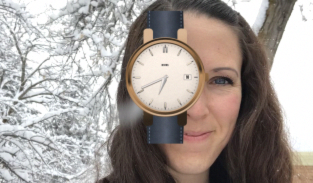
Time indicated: 6:41
